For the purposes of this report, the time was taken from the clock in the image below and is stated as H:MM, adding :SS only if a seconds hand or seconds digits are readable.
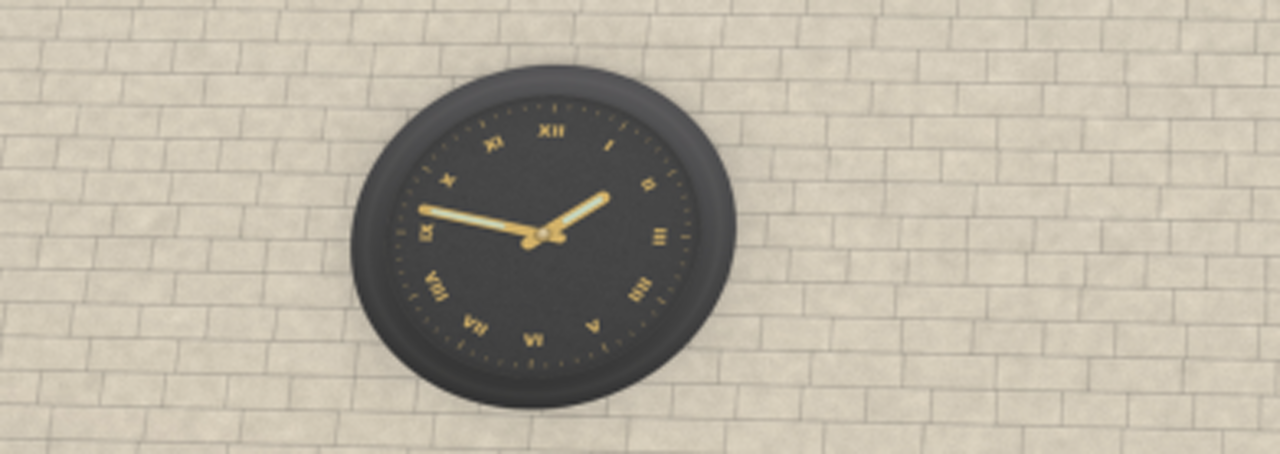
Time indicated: 1:47
